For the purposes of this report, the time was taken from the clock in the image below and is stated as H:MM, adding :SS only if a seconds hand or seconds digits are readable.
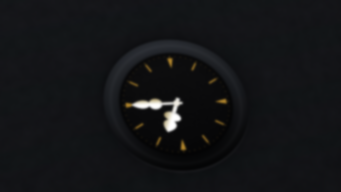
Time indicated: 6:45
